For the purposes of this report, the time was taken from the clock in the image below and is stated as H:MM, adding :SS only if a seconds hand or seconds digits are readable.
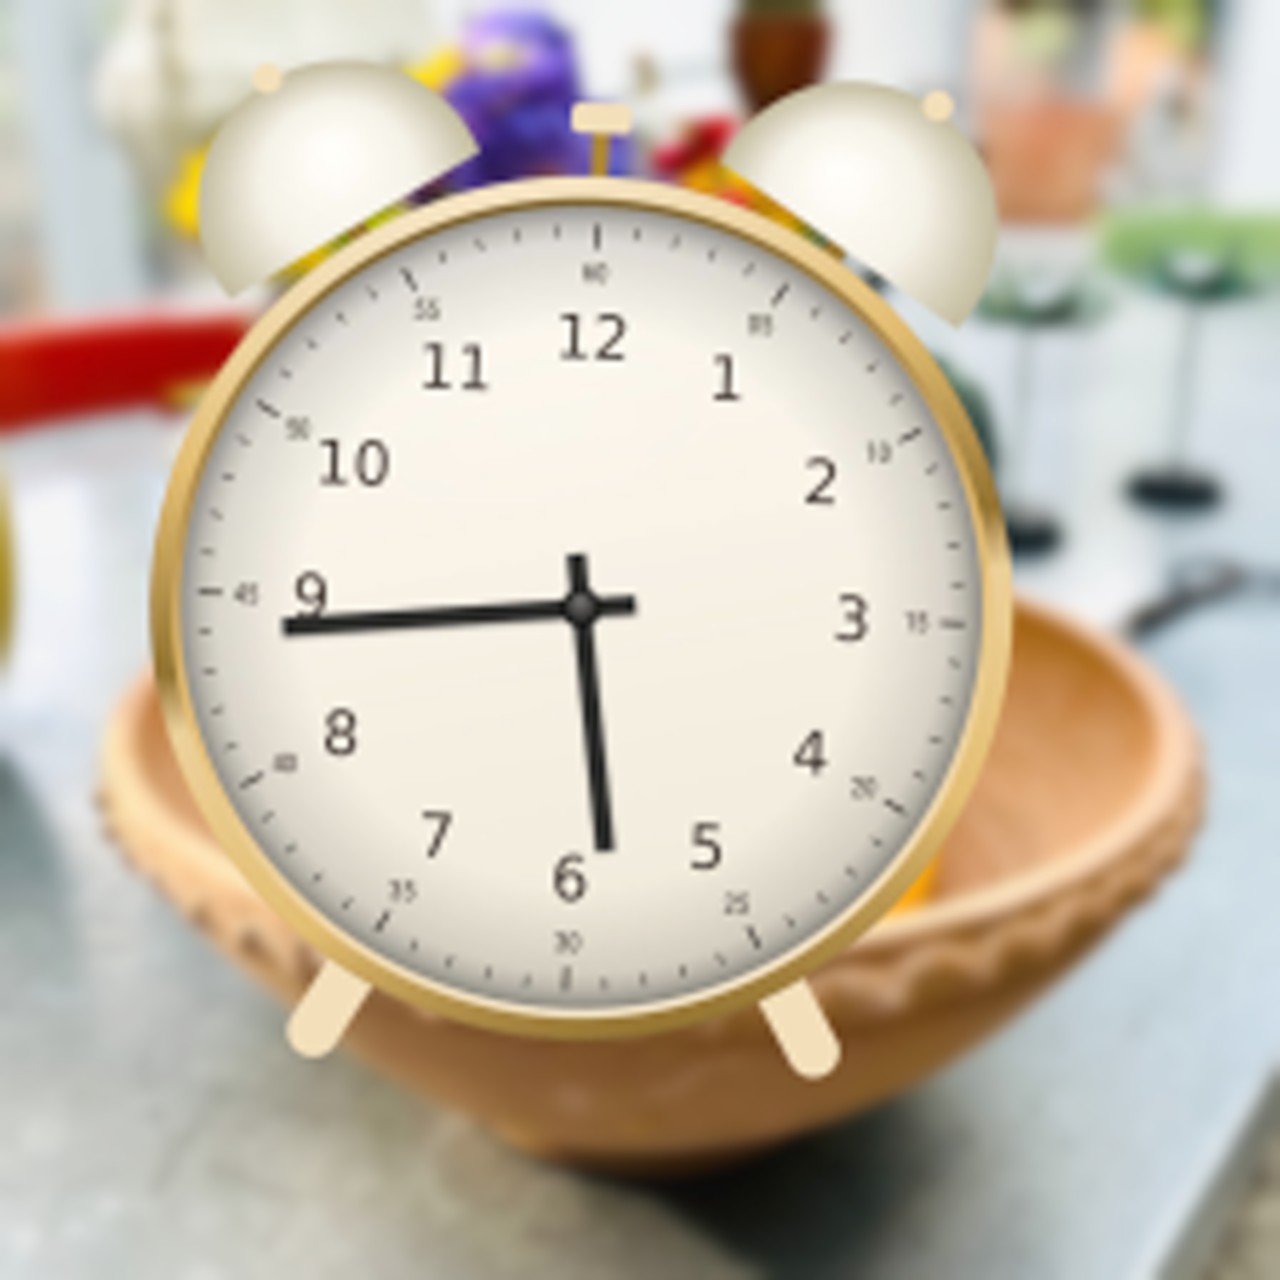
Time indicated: 5:44
